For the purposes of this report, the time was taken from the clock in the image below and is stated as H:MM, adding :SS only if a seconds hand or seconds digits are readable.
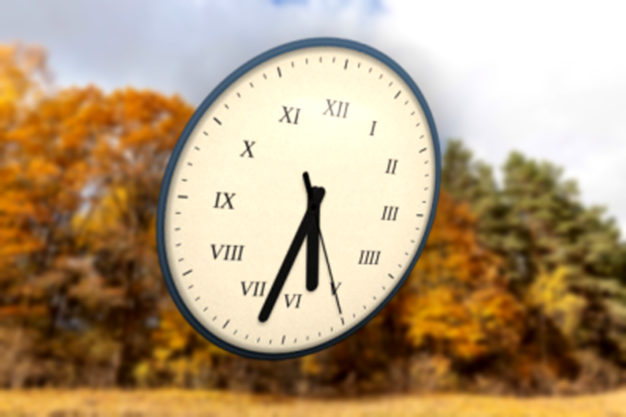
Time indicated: 5:32:25
